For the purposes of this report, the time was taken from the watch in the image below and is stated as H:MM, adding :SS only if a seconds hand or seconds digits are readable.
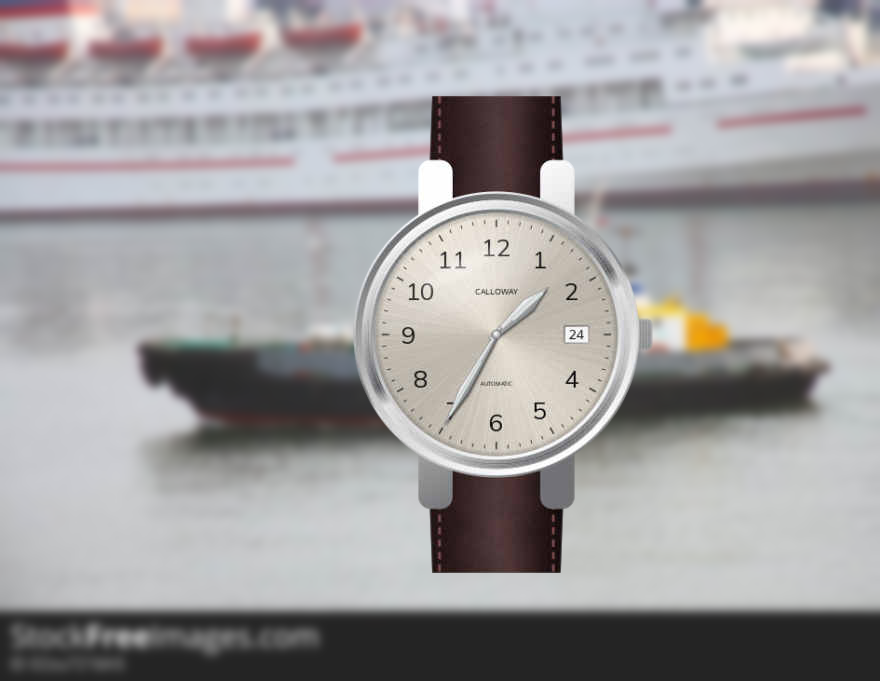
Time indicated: 1:35
